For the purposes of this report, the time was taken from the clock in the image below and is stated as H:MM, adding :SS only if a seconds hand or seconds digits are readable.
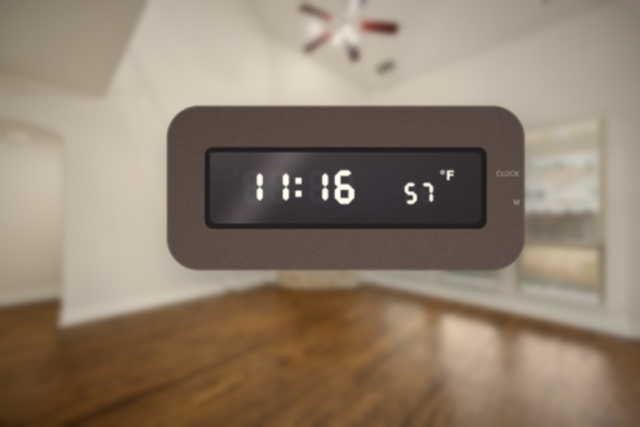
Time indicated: 11:16
